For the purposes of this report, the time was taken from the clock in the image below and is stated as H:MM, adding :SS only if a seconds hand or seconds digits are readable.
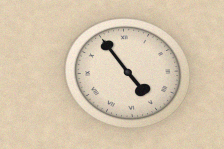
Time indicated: 4:55
